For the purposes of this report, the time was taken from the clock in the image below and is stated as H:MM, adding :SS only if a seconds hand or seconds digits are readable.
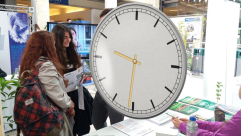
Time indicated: 9:31
